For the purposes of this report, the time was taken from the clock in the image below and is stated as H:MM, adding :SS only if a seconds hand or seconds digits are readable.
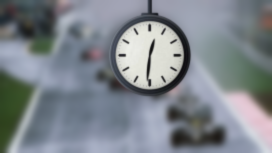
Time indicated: 12:31
